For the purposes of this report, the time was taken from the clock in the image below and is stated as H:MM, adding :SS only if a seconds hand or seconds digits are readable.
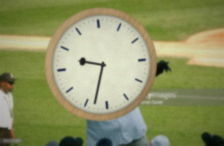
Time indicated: 9:33
